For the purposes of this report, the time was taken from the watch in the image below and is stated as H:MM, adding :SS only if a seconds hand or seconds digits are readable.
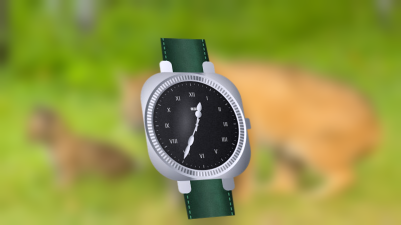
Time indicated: 12:35
